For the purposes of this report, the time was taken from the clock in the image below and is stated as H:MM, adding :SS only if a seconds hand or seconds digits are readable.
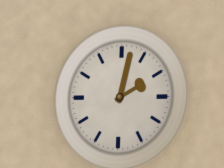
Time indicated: 2:02
